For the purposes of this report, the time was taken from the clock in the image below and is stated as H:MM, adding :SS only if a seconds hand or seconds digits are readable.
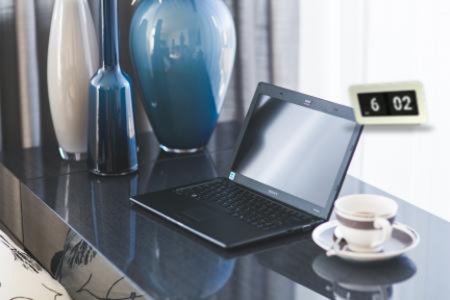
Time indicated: 6:02
